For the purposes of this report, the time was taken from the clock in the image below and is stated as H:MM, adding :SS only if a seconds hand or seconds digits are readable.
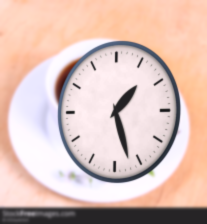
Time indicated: 1:27
